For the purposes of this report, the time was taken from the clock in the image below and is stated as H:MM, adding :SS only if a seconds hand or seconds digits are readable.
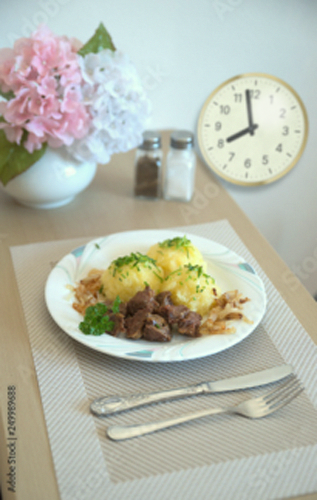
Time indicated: 7:58
